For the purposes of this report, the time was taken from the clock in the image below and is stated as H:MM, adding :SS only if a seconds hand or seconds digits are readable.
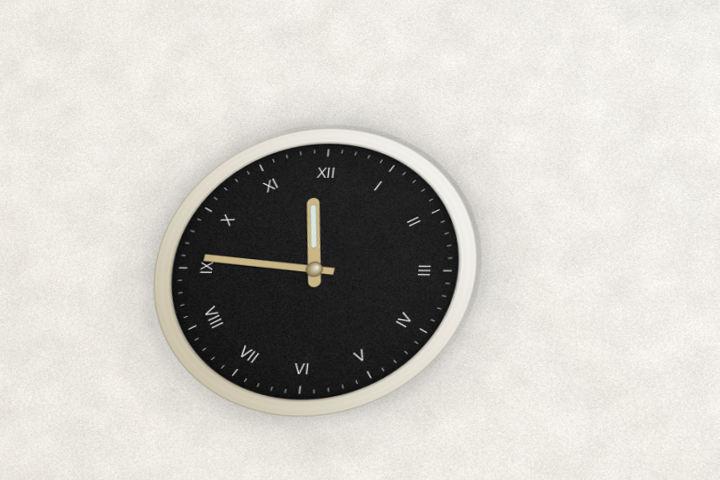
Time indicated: 11:46
